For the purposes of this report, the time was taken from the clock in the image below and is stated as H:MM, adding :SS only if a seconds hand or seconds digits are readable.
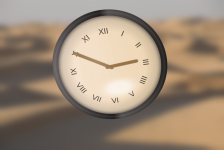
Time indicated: 2:50
